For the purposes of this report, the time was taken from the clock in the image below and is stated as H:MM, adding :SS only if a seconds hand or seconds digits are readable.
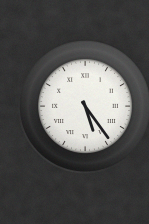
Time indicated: 5:24
